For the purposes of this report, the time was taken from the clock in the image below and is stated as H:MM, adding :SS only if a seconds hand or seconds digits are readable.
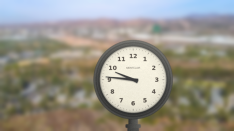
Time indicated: 9:46
